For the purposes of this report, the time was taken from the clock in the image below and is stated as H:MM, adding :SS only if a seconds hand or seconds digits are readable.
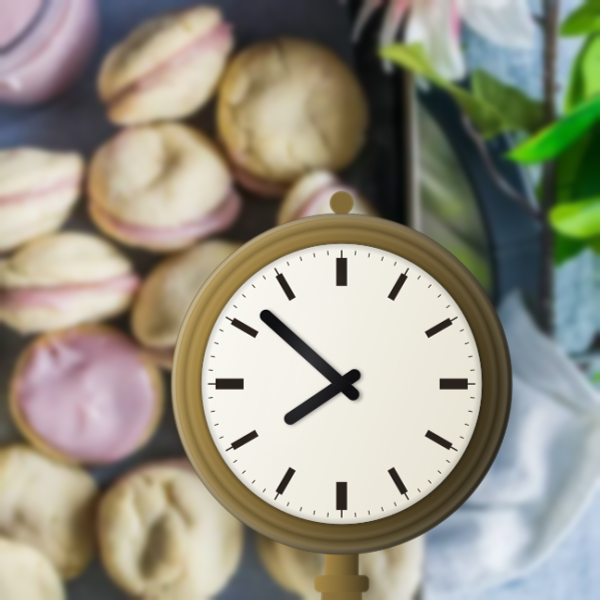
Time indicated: 7:52
